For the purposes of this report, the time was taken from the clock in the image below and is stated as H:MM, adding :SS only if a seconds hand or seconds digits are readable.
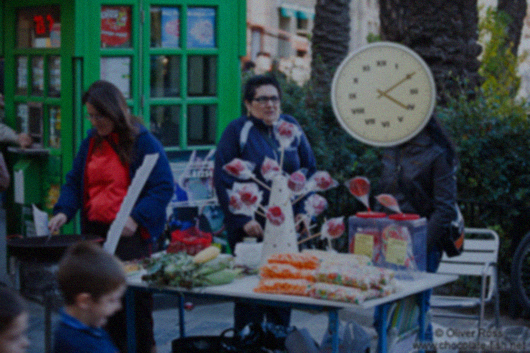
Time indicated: 4:10
